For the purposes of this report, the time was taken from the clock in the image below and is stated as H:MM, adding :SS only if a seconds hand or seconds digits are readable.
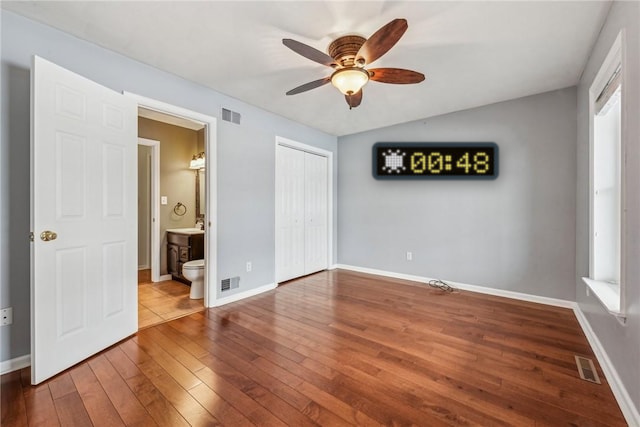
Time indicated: 0:48
